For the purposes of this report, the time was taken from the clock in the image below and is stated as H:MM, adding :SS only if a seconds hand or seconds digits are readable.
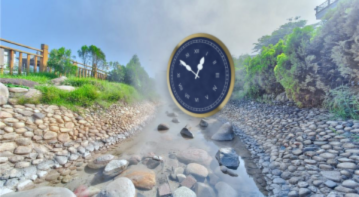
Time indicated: 12:51
